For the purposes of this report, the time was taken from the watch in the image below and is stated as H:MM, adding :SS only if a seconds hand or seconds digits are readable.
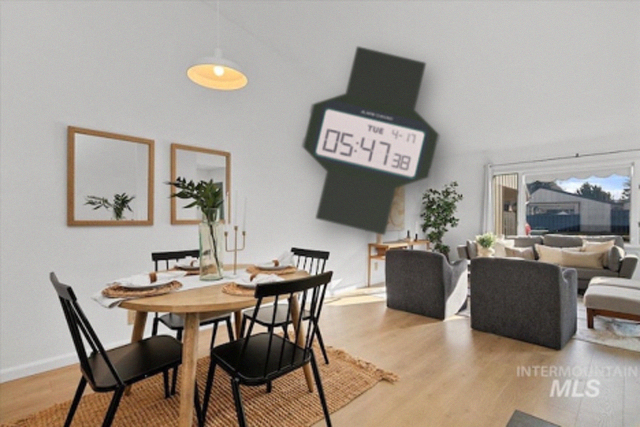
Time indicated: 5:47:38
